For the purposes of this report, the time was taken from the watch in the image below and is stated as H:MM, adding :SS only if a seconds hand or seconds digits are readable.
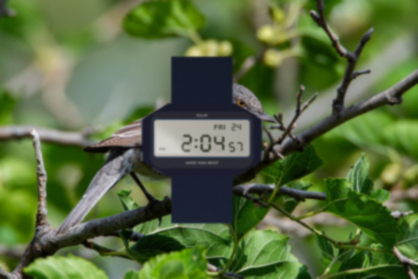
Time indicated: 2:04
